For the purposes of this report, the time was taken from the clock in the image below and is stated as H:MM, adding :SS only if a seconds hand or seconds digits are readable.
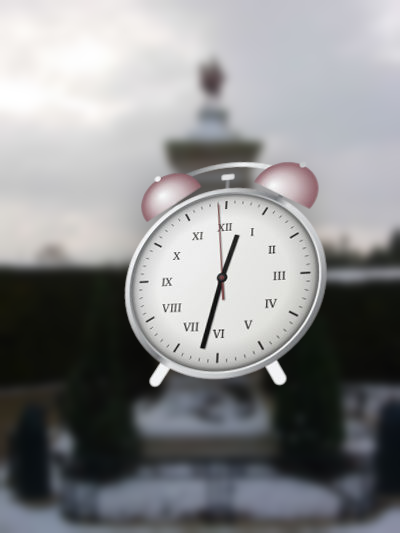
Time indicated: 12:31:59
